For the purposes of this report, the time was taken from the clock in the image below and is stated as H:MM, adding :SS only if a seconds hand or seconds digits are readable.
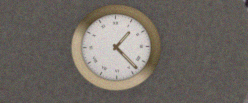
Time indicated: 1:23
